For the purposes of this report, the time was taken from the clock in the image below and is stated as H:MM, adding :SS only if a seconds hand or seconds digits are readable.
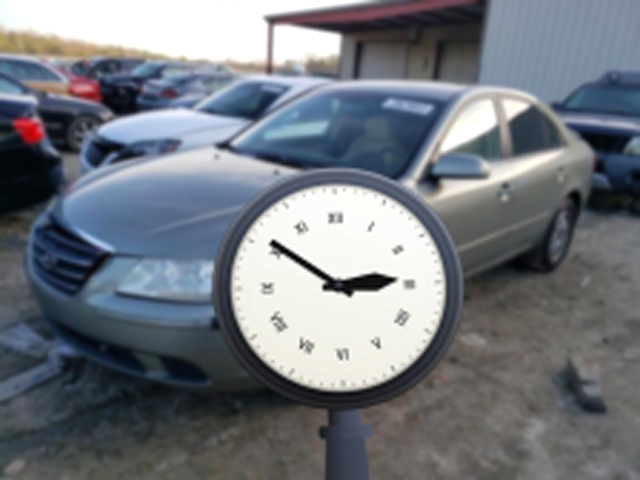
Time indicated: 2:51
